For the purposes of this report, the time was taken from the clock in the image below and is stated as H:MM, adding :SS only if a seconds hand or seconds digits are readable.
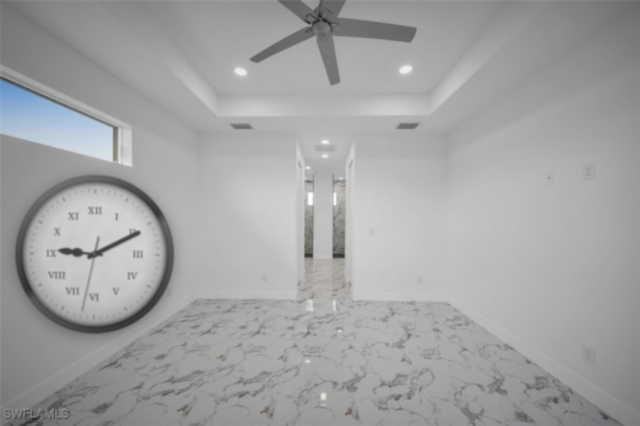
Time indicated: 9:10:32
